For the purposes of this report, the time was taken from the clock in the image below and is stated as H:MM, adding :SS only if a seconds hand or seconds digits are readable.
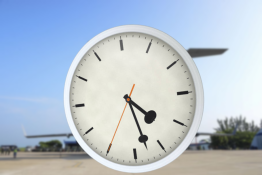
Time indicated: 4:27:35
